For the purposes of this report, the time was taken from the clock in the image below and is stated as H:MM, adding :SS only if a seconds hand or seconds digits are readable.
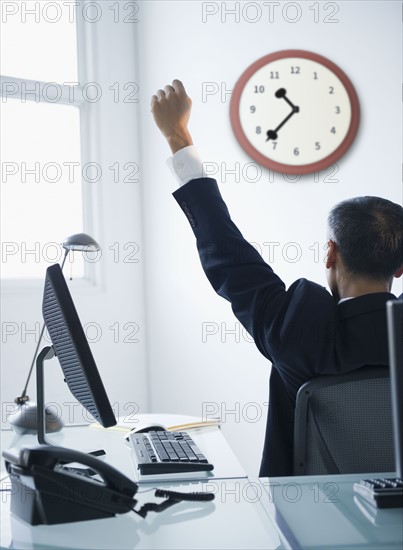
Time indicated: 10:37
